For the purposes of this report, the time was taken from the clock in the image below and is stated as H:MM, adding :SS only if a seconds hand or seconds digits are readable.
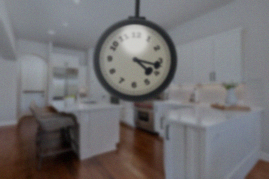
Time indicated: 4:17
